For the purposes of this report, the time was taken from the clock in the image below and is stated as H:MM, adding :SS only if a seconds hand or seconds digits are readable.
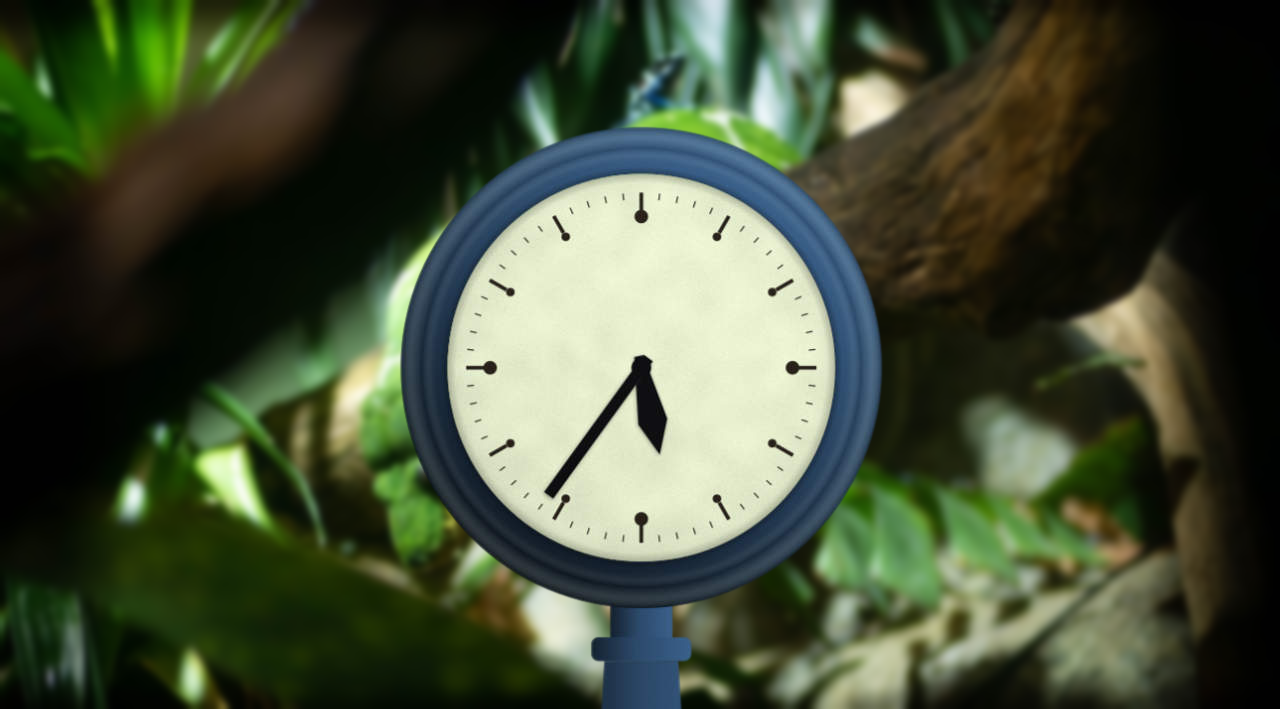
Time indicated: 5:36
